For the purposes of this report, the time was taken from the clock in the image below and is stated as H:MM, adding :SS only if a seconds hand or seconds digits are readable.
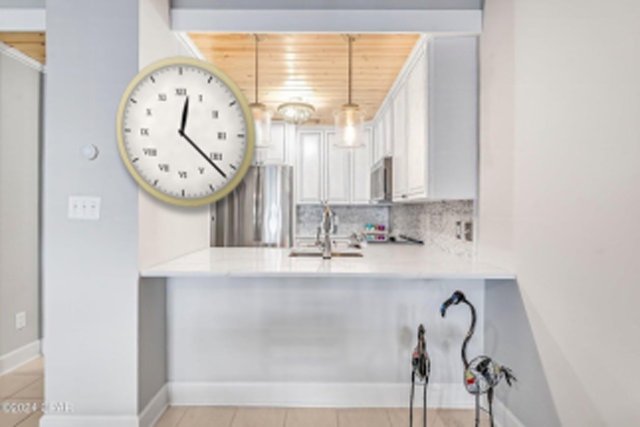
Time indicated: 12:22
